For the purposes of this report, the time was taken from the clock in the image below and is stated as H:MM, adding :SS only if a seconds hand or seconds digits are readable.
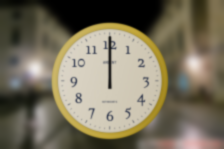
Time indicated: 12:00
